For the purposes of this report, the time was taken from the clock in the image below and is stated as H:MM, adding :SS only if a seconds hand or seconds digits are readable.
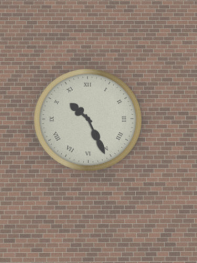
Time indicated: 10:26
